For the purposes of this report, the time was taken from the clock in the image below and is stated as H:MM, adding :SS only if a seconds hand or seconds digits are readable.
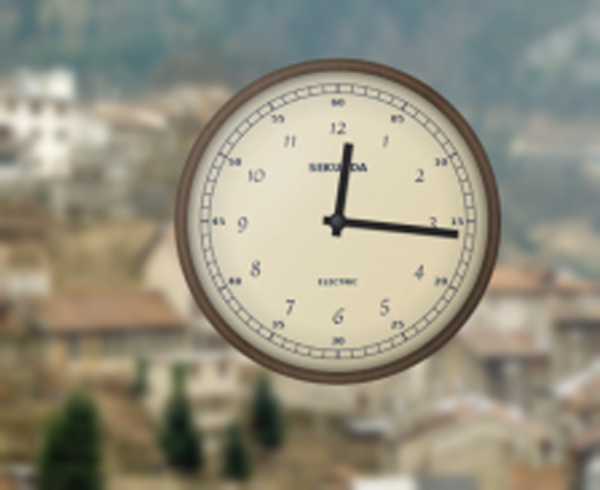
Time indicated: 12:16
